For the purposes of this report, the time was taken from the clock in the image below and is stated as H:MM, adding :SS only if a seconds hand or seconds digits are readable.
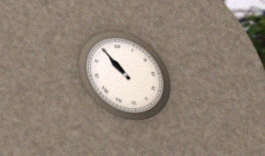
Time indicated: 10:55
